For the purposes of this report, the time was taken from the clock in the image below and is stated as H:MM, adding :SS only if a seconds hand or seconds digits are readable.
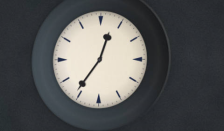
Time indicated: 12:36
